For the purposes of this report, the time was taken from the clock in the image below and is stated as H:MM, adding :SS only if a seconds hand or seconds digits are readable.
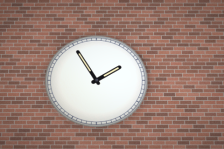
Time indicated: 1:55
